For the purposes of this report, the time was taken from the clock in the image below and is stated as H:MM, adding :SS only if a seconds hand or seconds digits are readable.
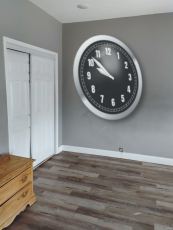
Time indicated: 9:52
